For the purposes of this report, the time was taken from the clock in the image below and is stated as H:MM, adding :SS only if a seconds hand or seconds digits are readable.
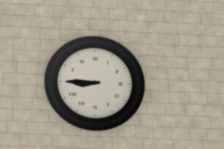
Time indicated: 8:45
